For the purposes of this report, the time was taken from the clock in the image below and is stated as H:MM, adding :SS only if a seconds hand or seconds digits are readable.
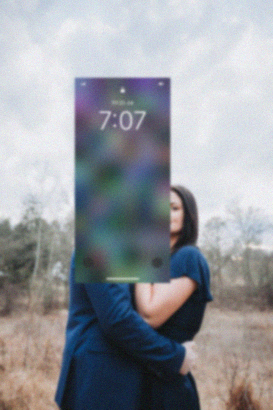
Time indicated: 7:07
